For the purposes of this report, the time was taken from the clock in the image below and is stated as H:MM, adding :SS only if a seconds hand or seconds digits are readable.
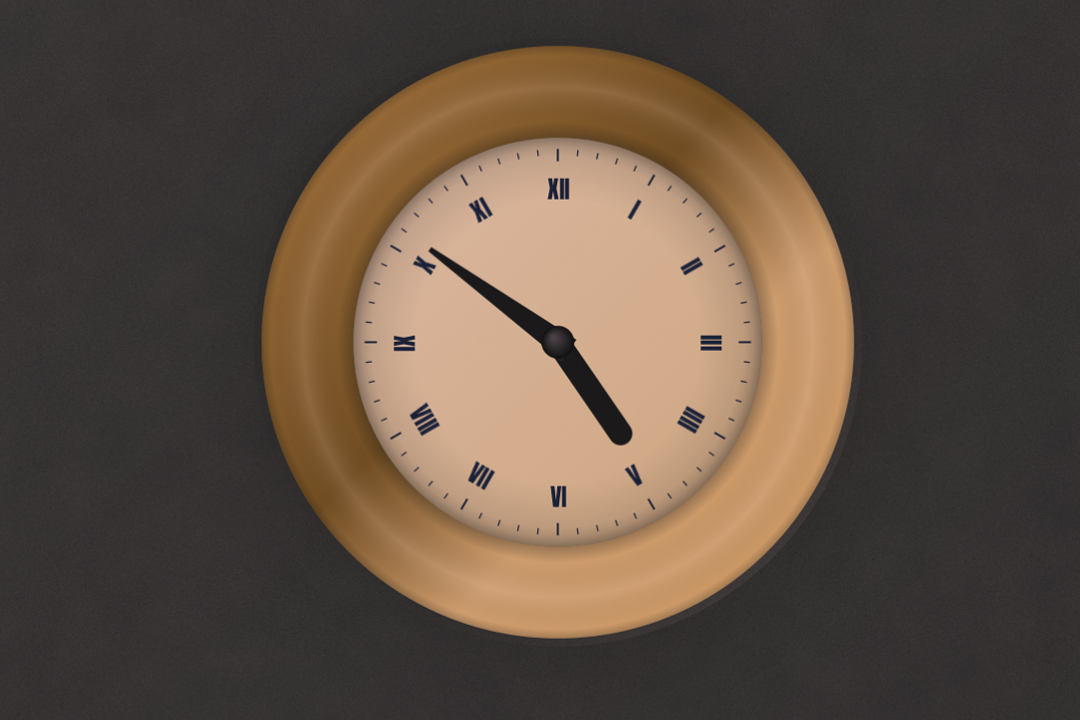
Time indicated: 4:51
